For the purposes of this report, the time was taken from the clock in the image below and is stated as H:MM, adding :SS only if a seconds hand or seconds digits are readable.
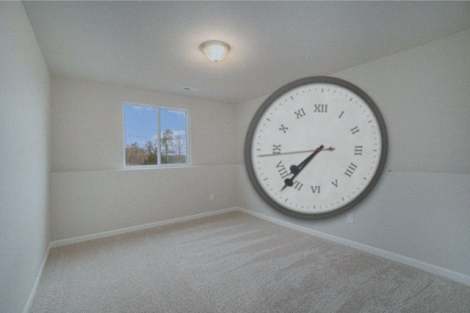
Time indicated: 7:36:44
